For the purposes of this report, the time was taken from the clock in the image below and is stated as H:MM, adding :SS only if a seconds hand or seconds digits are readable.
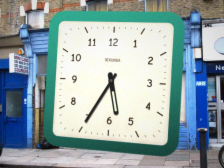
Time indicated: 5:35
